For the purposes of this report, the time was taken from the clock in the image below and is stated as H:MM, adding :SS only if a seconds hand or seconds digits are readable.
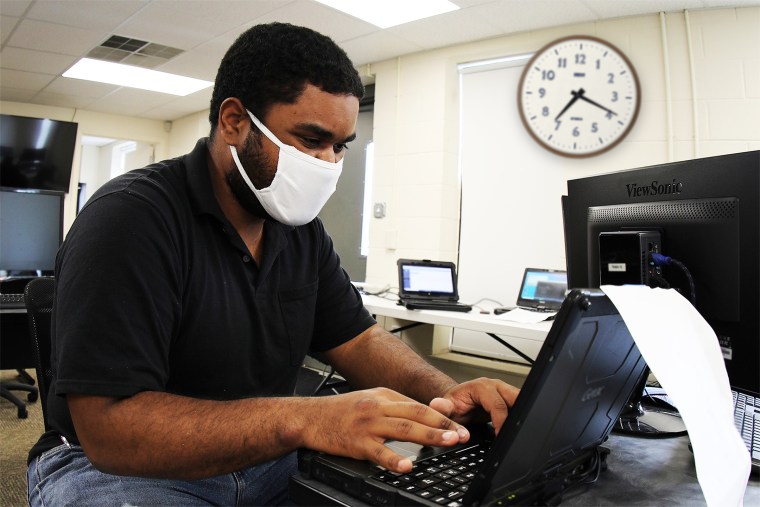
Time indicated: 7:19
